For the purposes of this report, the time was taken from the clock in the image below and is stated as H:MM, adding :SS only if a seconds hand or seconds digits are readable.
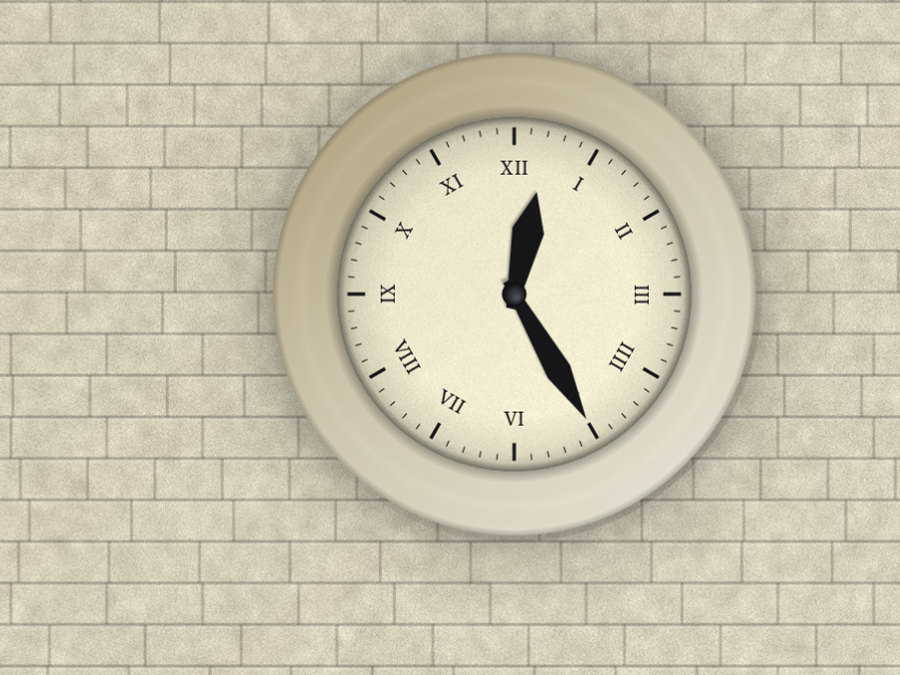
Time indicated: 12:25
